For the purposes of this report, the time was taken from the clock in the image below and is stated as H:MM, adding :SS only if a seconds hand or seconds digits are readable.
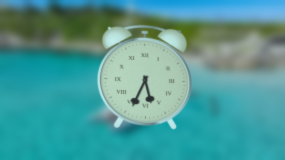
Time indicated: 5:34
